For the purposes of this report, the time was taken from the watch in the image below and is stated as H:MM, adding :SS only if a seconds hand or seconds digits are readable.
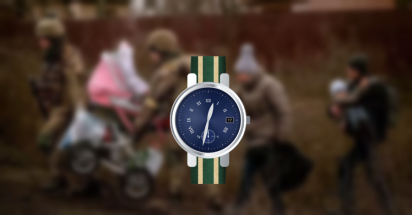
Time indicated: 12:32
